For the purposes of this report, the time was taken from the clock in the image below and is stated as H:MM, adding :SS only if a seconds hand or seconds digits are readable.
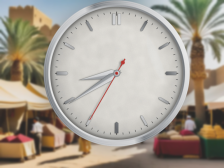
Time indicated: 8:39:35
